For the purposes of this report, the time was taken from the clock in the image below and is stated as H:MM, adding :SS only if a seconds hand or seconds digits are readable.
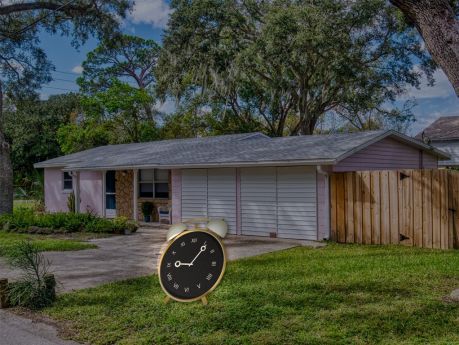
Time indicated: 9:06
